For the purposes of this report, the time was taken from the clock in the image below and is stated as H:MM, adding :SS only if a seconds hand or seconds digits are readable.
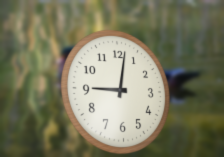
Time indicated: 9:02
